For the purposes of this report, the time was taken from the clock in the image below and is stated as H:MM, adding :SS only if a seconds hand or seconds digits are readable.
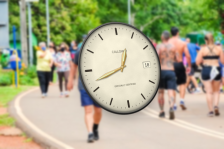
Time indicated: 12:42
